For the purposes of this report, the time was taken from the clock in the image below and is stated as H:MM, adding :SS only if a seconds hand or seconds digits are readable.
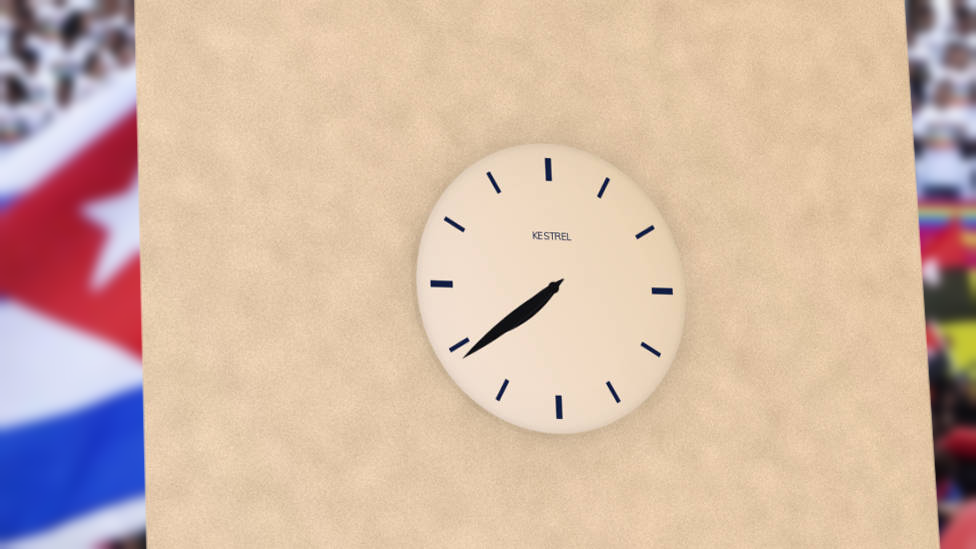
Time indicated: 7:39
